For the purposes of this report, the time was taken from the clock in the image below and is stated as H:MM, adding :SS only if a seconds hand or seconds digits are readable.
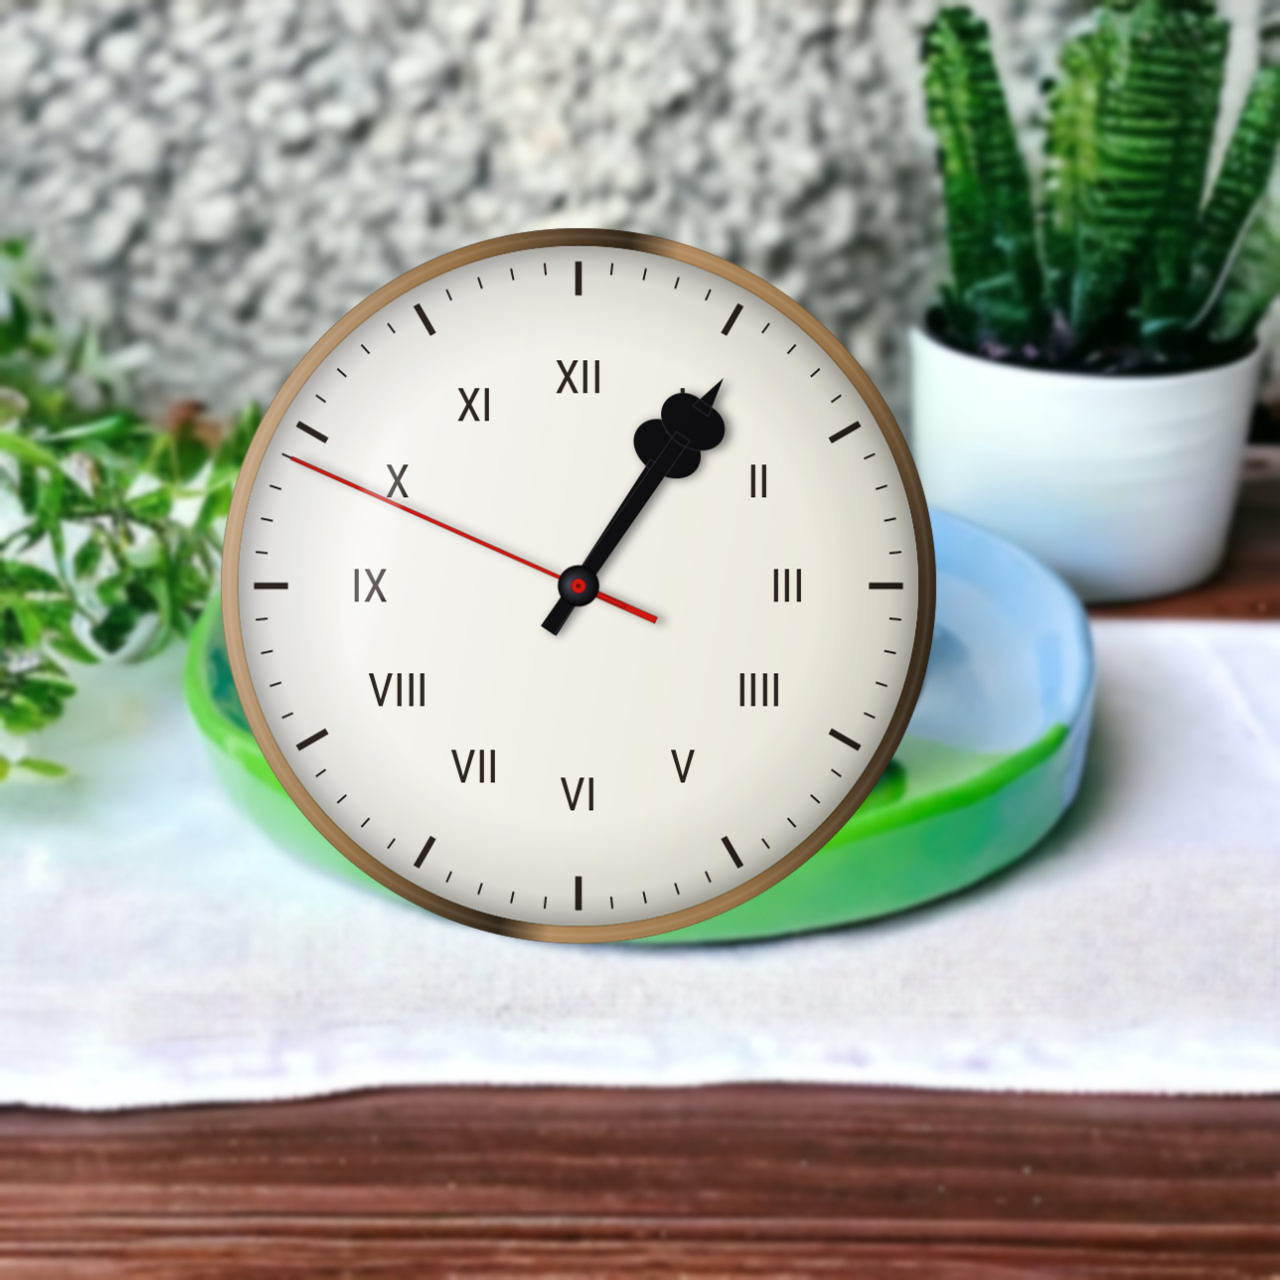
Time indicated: 1:05:49
